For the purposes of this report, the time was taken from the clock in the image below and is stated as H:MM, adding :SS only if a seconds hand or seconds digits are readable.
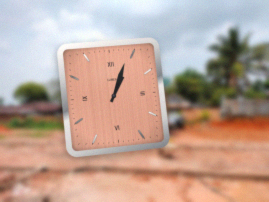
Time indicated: 1:04
